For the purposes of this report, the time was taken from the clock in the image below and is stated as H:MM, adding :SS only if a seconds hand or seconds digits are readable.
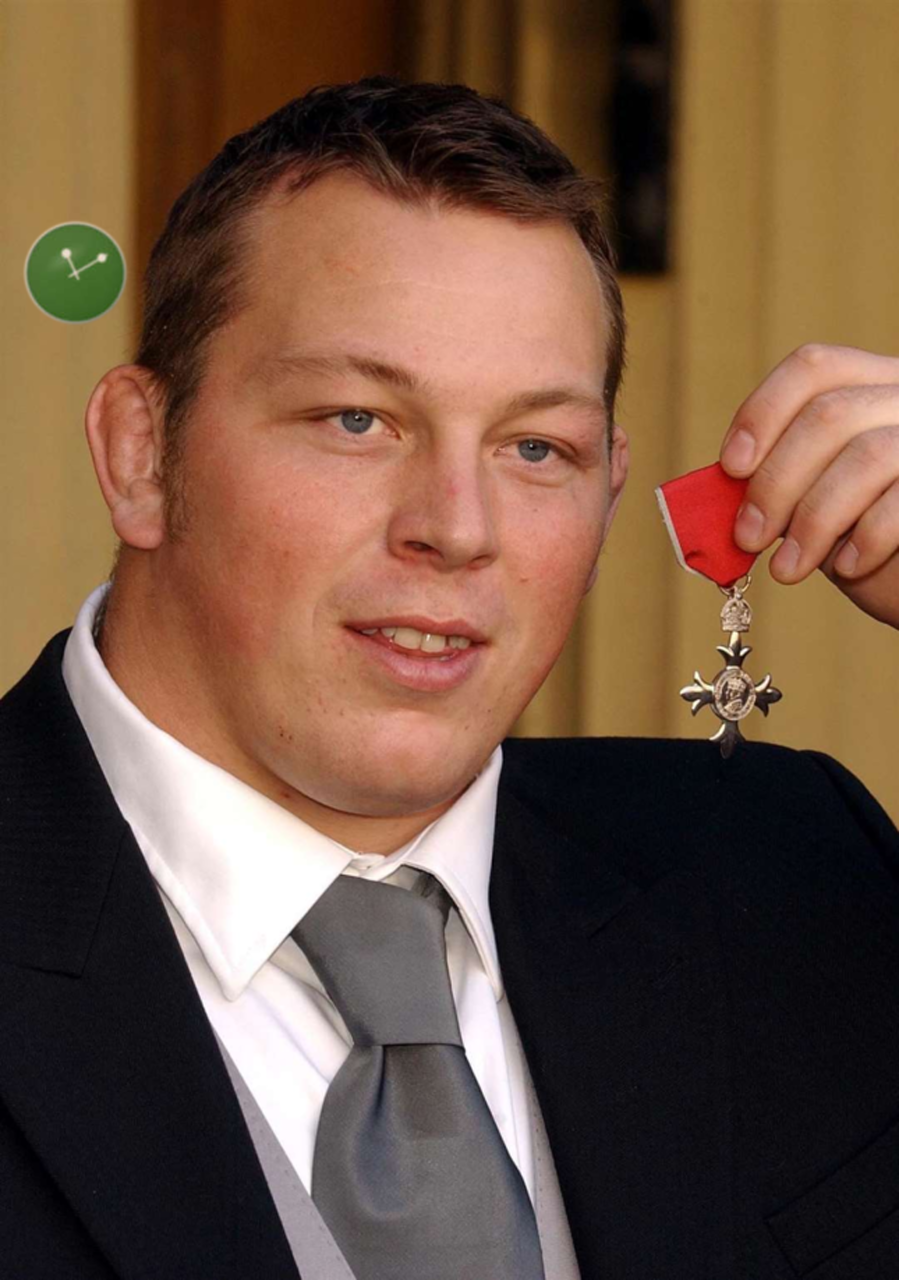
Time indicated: 11:10
